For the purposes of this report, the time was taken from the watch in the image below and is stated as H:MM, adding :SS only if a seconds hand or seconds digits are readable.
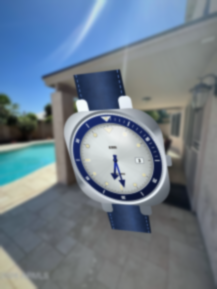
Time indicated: 6:29
